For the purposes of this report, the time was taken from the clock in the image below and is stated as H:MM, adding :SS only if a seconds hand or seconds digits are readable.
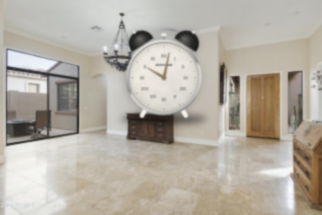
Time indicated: 10:02
